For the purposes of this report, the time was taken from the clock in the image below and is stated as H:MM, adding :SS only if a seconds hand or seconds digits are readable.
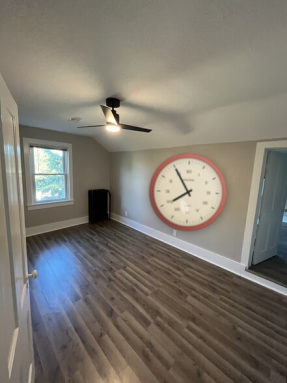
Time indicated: 7:55
